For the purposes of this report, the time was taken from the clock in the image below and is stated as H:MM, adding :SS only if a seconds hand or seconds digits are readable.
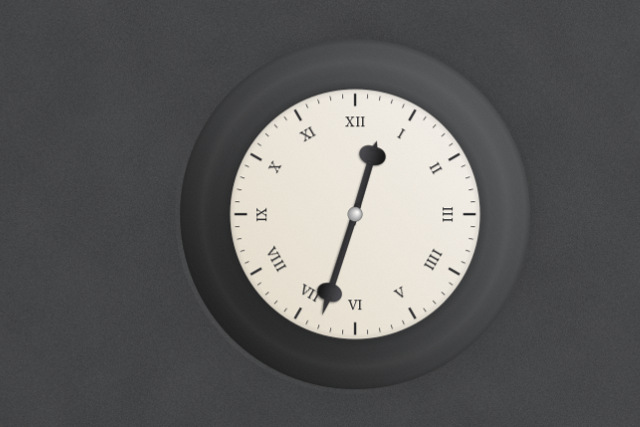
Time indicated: 12:33
